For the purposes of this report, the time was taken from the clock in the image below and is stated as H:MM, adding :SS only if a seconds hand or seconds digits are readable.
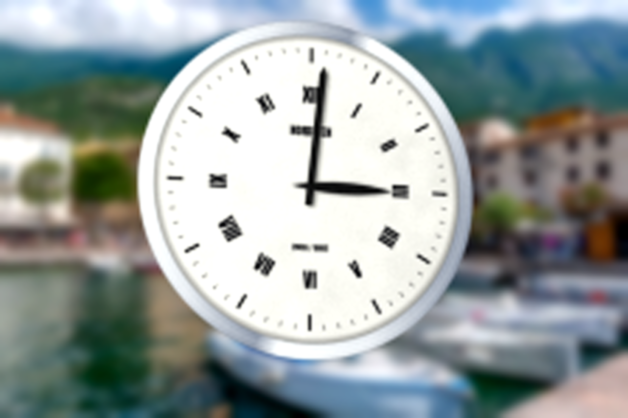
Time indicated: 3:01
